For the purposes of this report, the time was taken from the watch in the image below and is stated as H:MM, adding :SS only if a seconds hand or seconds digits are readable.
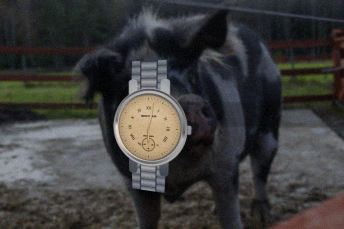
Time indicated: 6:02
